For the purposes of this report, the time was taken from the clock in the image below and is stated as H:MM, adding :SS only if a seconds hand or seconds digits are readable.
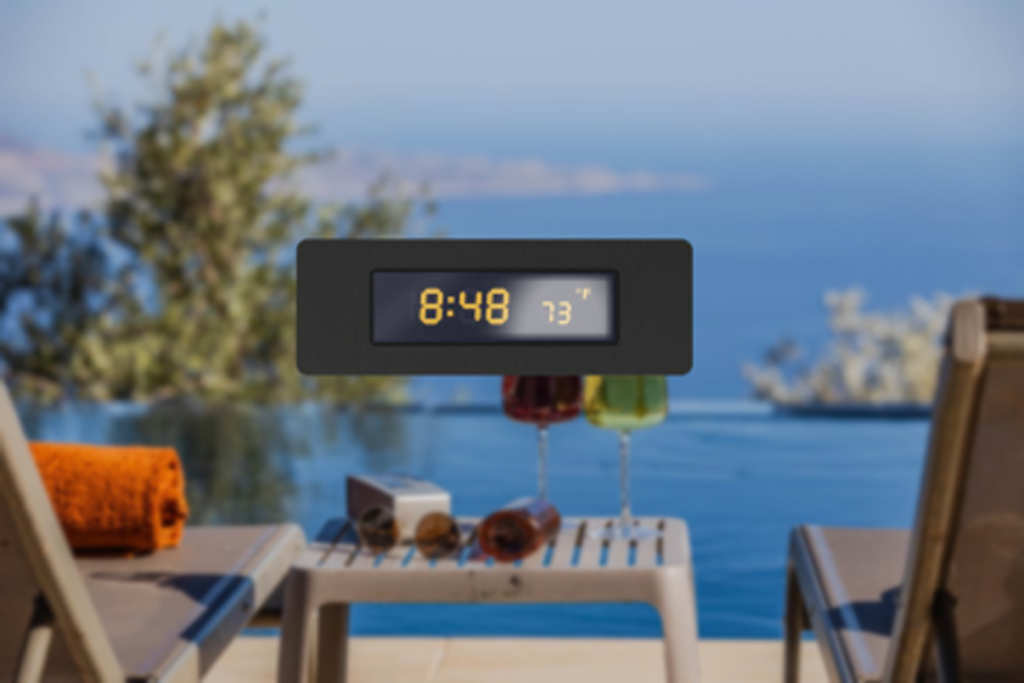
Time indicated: 8:48
